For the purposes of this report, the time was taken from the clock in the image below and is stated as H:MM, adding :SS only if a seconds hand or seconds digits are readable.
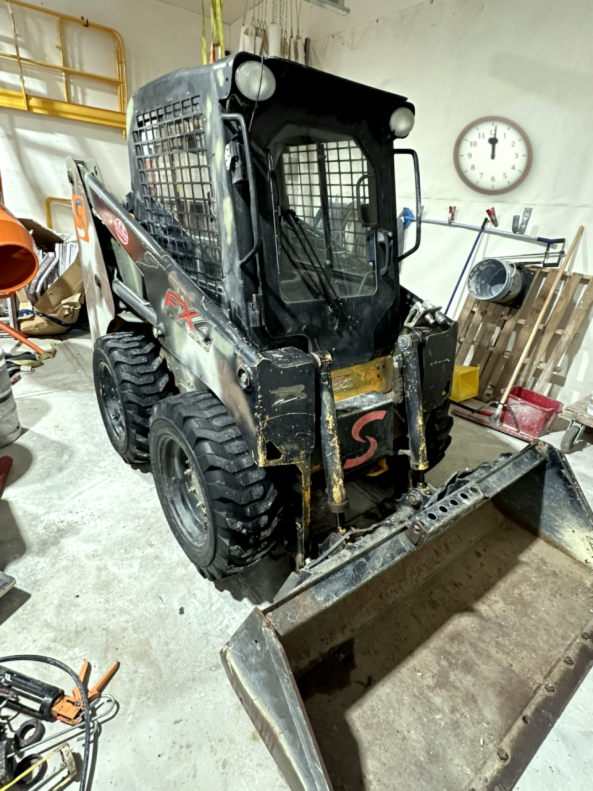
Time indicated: 12:01
